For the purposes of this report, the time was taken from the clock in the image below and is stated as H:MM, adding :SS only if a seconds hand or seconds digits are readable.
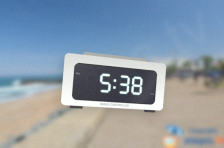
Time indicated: 5:38
